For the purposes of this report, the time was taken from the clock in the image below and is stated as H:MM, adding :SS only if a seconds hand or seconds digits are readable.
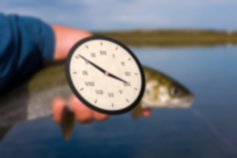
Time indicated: 3:51
